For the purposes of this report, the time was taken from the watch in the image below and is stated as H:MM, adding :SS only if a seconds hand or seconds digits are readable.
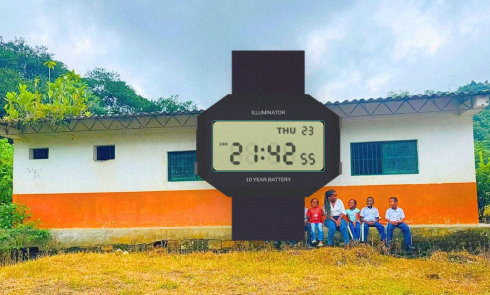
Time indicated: 21:42:55
